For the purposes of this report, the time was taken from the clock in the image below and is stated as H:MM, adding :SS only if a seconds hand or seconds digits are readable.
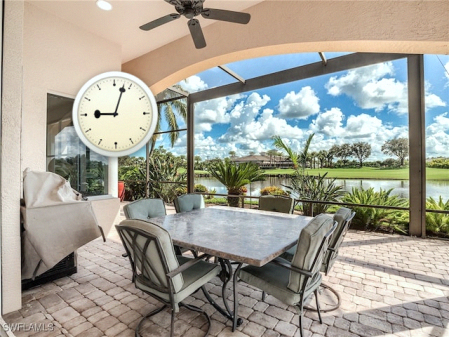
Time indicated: 9:03
